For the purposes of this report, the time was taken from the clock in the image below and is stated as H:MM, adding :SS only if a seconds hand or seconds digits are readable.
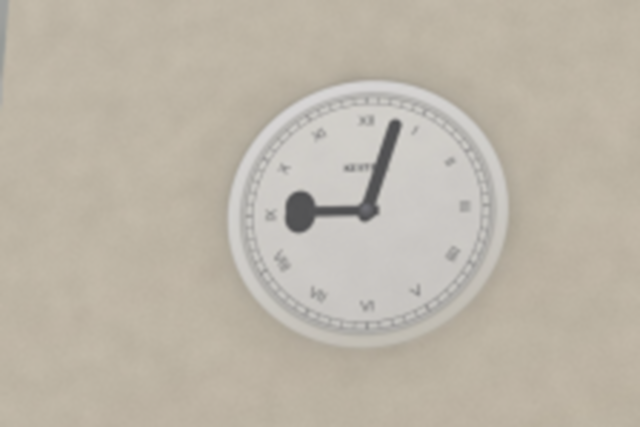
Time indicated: 9:03
